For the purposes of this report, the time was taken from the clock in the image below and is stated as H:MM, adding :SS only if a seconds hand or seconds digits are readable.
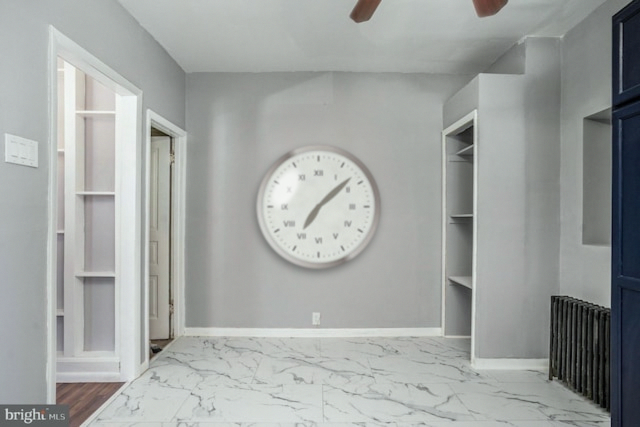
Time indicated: 7:08
